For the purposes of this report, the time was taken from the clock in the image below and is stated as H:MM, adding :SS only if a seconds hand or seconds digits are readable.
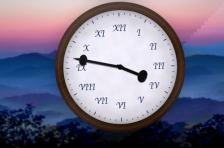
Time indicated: 3:47
